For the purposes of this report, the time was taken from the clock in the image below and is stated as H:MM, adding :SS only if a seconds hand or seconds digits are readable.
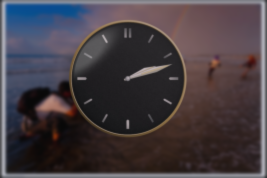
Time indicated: 2:12
